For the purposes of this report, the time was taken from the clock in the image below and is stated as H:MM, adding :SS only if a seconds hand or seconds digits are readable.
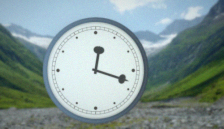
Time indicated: 12:18
